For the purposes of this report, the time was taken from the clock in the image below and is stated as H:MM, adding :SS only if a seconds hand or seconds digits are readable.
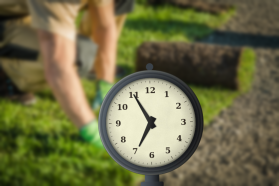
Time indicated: 6:55
